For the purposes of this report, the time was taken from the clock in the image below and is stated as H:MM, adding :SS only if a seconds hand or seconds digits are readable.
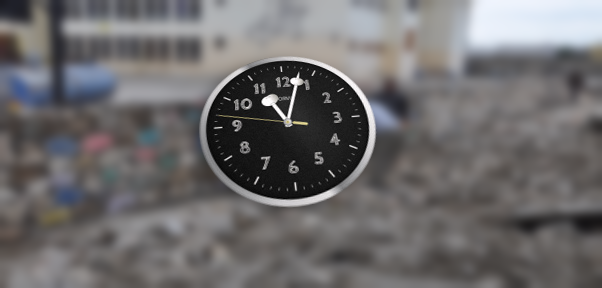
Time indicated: 11:02:47
